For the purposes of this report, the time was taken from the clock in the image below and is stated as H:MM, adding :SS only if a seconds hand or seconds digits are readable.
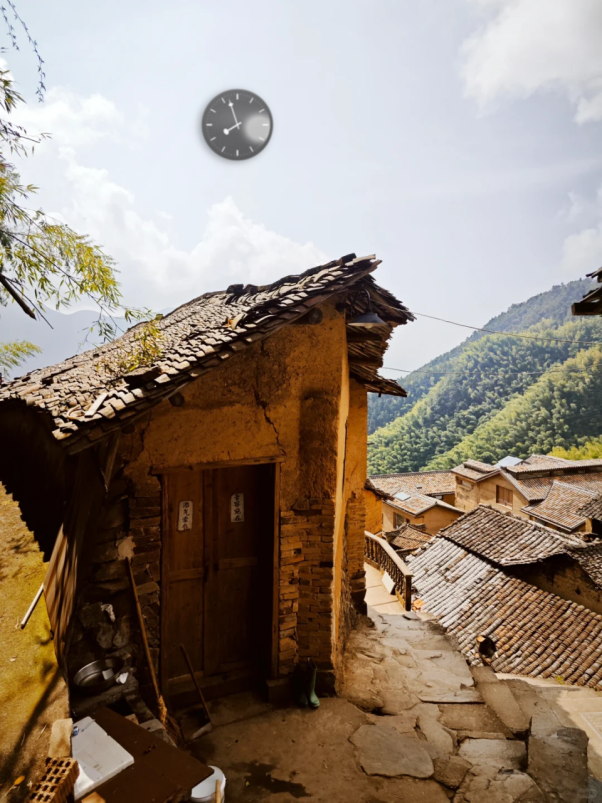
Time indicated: 7:57
